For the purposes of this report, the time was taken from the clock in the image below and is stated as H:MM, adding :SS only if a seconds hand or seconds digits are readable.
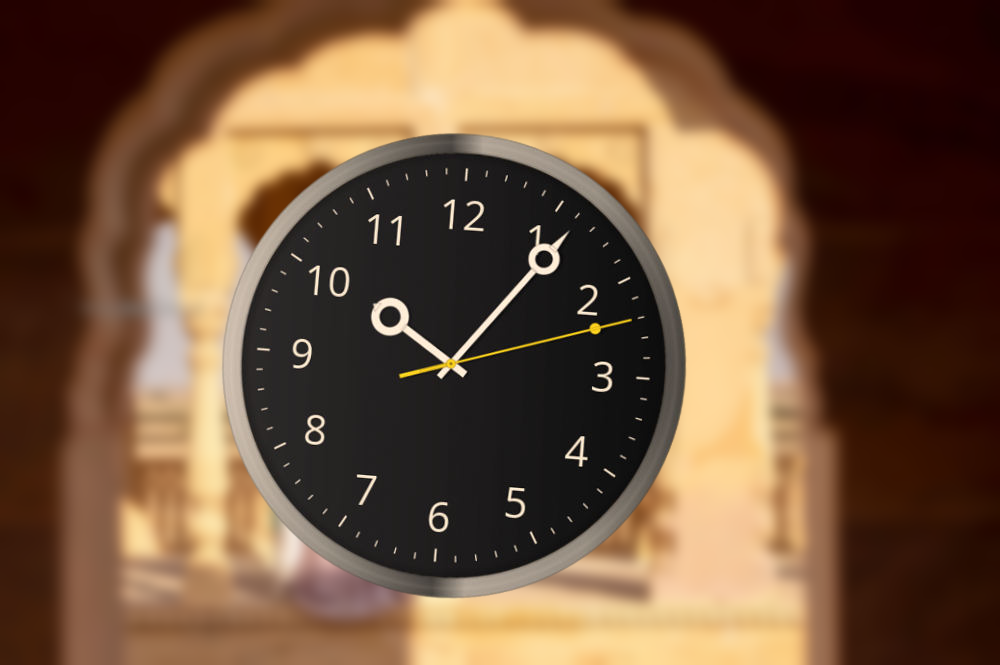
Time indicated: 10:06:12
